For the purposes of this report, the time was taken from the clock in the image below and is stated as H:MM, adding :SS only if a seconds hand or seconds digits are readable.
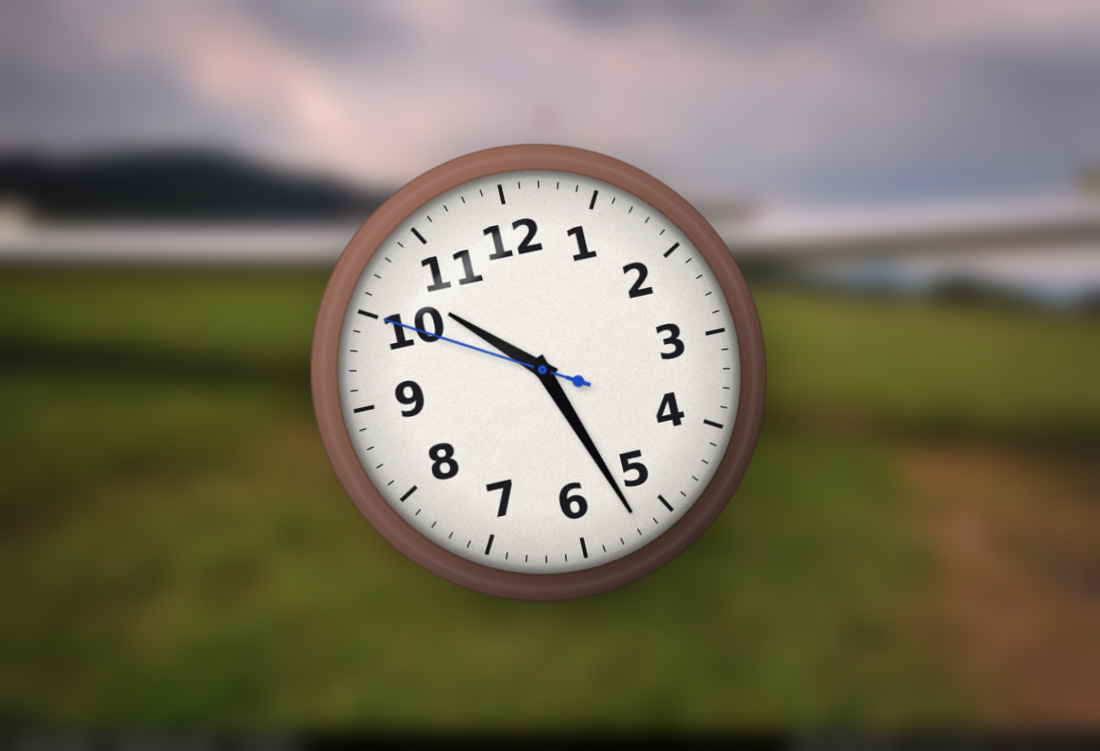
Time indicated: 10:26:50
